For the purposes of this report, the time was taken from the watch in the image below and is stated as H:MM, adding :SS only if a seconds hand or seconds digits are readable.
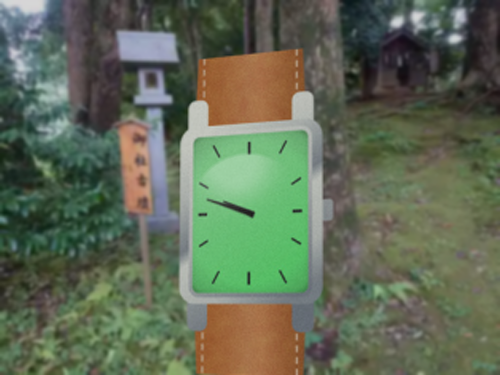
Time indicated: 9:48
